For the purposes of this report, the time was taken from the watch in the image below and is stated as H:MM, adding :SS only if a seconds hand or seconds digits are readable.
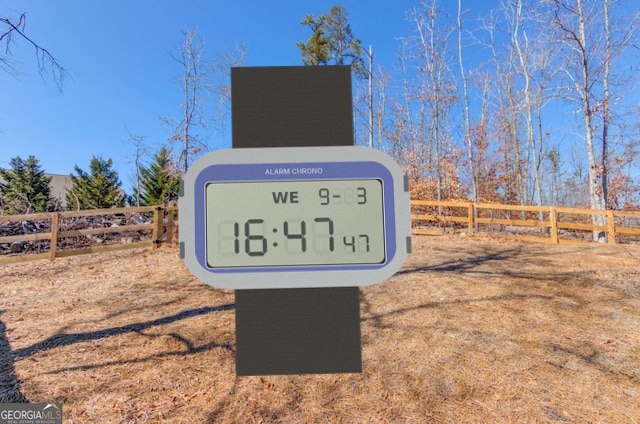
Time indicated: 16:47:47
